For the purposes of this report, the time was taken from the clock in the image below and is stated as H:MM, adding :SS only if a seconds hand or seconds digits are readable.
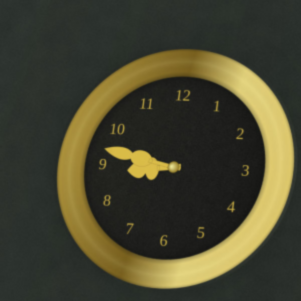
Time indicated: 8:47
